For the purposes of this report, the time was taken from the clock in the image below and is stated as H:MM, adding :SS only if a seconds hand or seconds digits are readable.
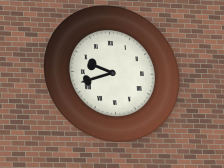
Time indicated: 9:42
